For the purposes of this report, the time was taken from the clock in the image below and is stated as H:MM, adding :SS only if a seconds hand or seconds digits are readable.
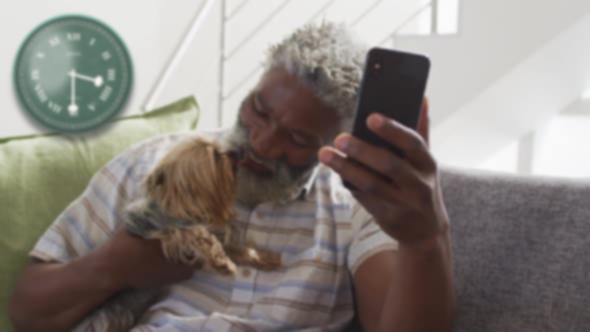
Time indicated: 3:30
